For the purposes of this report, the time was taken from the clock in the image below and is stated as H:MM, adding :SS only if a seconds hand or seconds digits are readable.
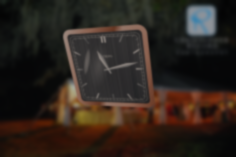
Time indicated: 11:13
